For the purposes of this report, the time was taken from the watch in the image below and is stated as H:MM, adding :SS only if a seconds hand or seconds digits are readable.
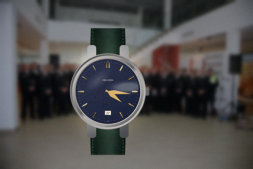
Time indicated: 4:16
